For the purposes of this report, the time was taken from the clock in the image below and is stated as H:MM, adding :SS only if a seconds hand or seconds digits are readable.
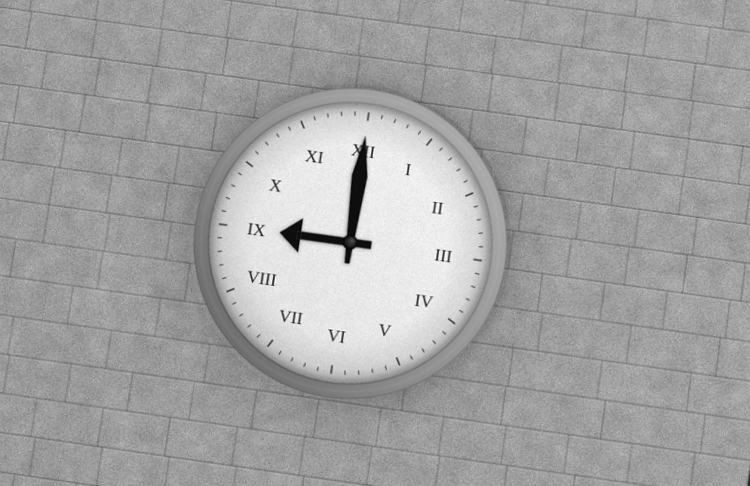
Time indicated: 9:00
